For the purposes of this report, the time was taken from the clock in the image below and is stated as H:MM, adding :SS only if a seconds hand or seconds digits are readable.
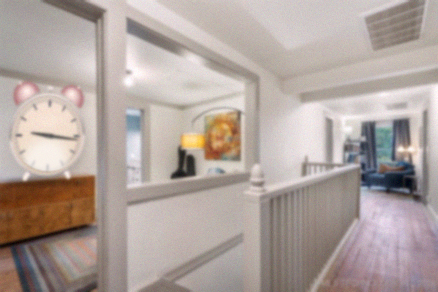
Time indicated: 9:16
